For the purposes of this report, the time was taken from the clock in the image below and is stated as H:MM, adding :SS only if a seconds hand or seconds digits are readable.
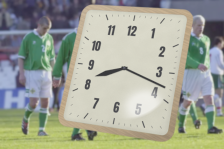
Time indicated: 8:18
